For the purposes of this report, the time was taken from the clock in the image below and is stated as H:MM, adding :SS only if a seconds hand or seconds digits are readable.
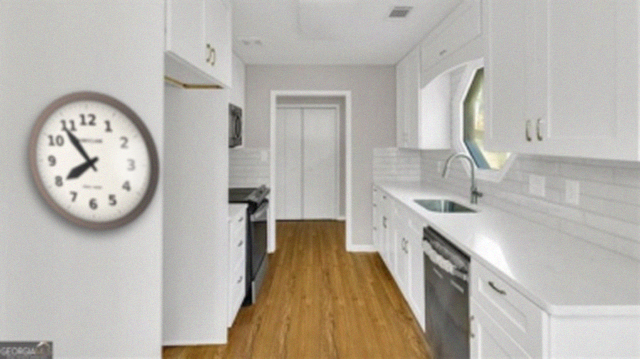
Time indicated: 7:54
